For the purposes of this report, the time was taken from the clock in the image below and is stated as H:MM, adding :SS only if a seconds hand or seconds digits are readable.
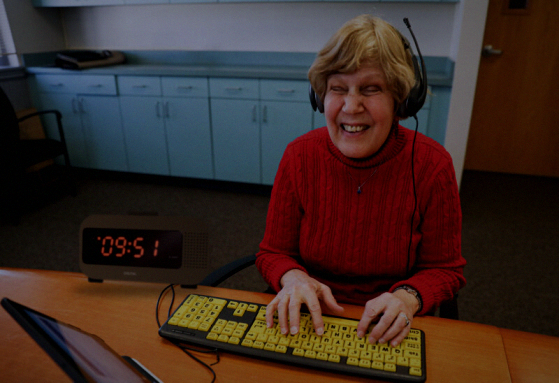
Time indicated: 9:51
